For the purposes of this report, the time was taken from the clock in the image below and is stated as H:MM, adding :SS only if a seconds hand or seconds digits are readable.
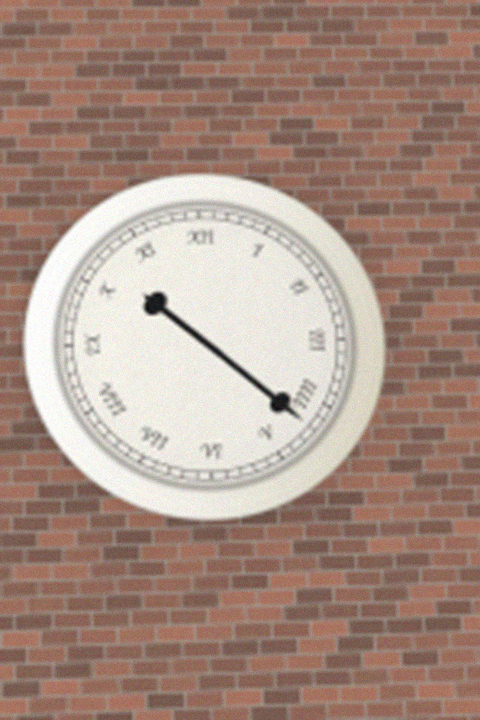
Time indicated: 10:22
